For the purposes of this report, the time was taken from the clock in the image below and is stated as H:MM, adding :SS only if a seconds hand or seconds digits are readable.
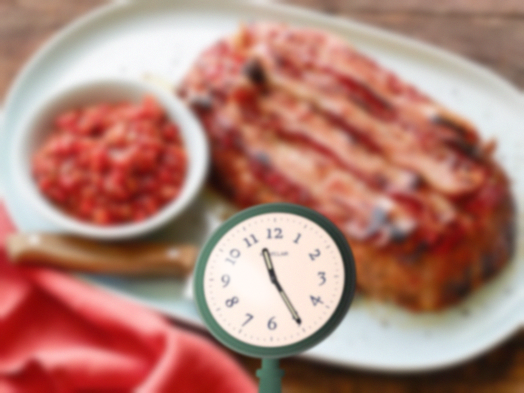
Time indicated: 11:25
